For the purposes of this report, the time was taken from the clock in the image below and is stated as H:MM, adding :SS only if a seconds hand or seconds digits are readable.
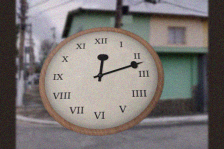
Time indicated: 12:12
